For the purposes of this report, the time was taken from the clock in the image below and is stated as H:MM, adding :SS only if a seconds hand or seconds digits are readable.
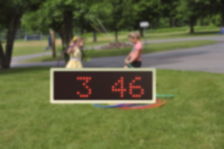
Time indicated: 3:46
